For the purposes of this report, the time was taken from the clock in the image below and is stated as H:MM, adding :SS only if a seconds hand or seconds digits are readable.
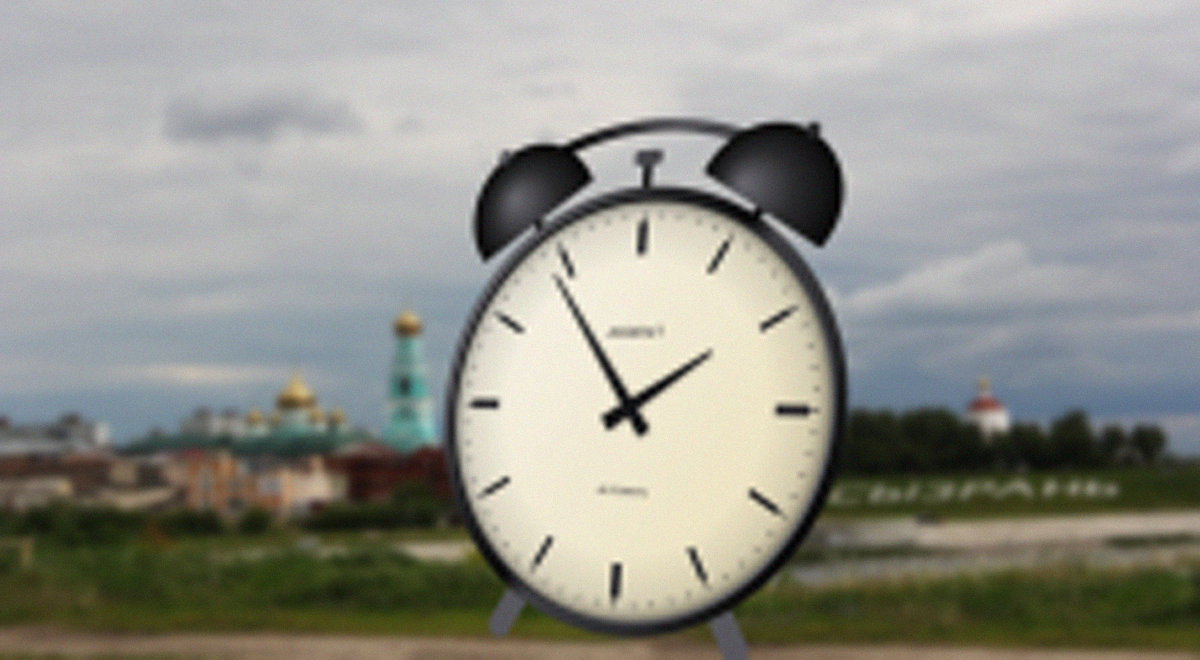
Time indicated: 1:54
